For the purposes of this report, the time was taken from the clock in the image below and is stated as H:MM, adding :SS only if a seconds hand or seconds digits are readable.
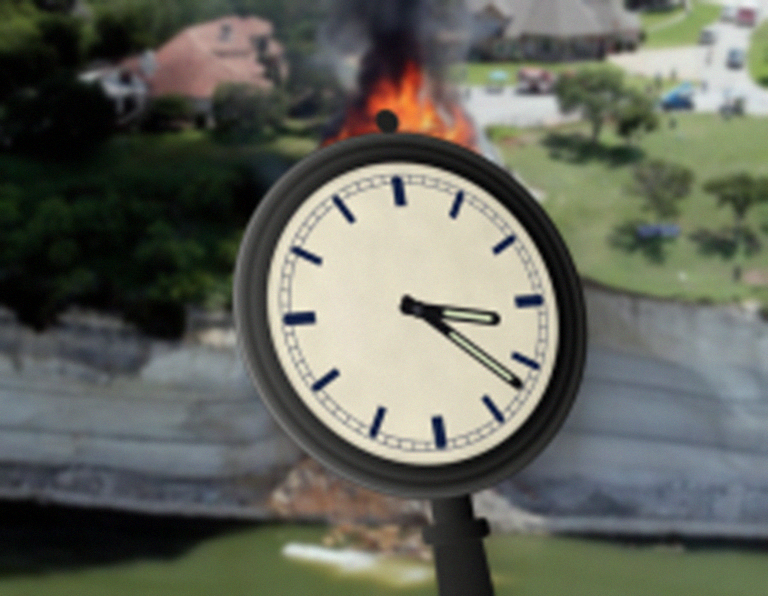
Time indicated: 3:22
